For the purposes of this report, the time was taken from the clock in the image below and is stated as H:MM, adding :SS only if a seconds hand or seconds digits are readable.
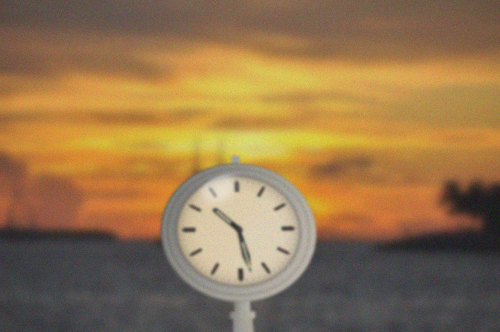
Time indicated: 10:28
